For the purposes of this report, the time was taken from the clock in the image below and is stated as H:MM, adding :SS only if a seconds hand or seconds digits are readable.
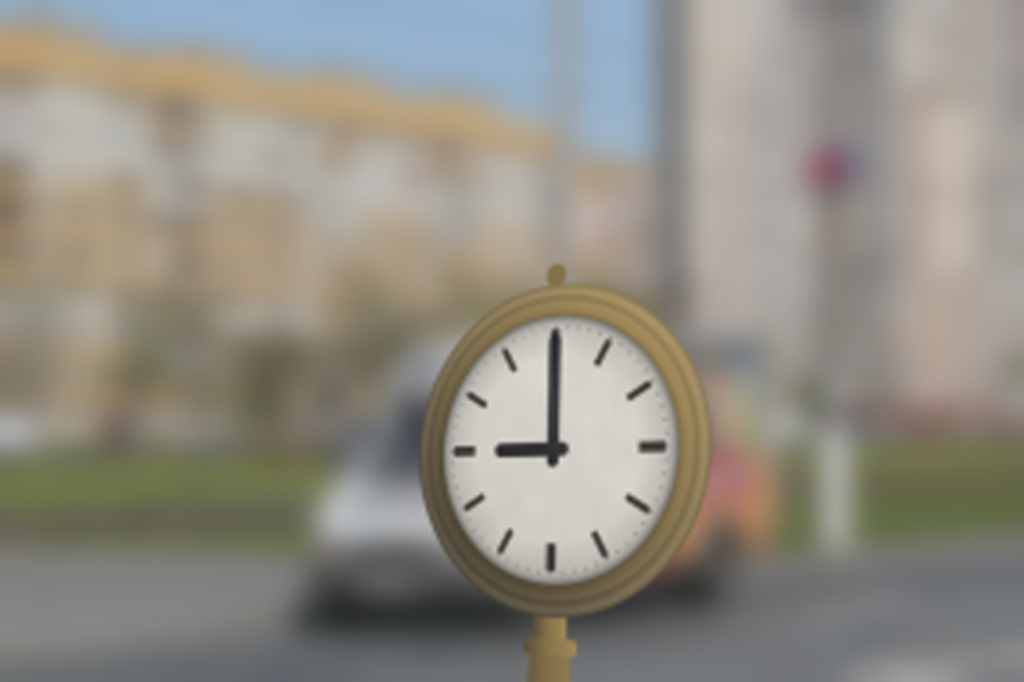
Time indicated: 9:00
